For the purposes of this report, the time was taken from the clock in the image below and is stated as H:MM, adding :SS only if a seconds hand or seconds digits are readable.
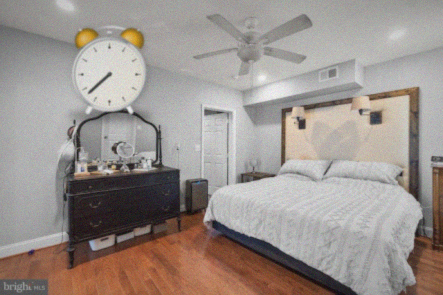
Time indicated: 7:38
